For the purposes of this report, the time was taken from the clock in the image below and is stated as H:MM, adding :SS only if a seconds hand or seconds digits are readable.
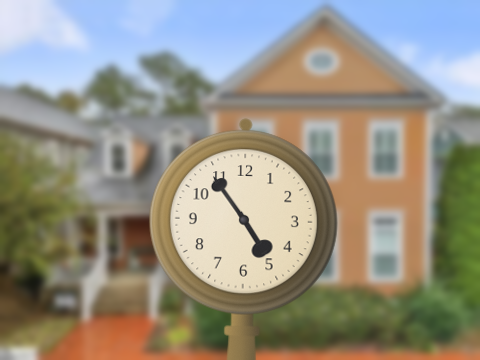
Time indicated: 4:54
